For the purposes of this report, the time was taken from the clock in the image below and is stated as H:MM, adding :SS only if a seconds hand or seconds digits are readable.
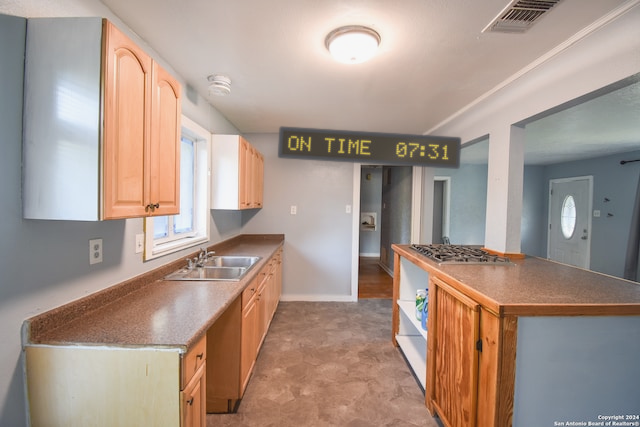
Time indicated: 7:31
